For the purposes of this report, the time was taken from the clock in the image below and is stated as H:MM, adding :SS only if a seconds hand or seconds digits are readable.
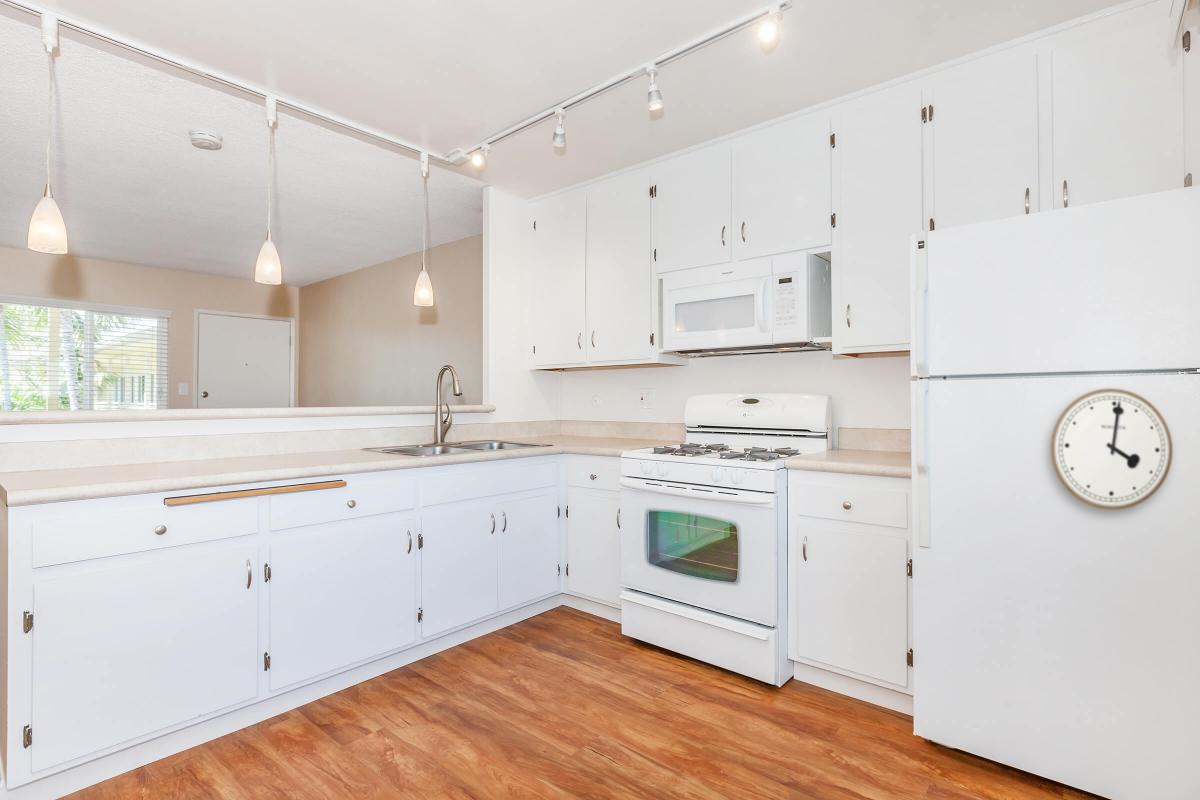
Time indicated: 4:01
